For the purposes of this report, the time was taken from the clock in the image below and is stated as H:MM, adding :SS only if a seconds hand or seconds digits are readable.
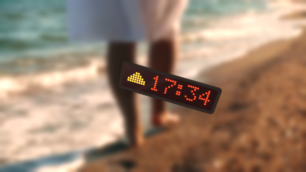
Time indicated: 17:34
